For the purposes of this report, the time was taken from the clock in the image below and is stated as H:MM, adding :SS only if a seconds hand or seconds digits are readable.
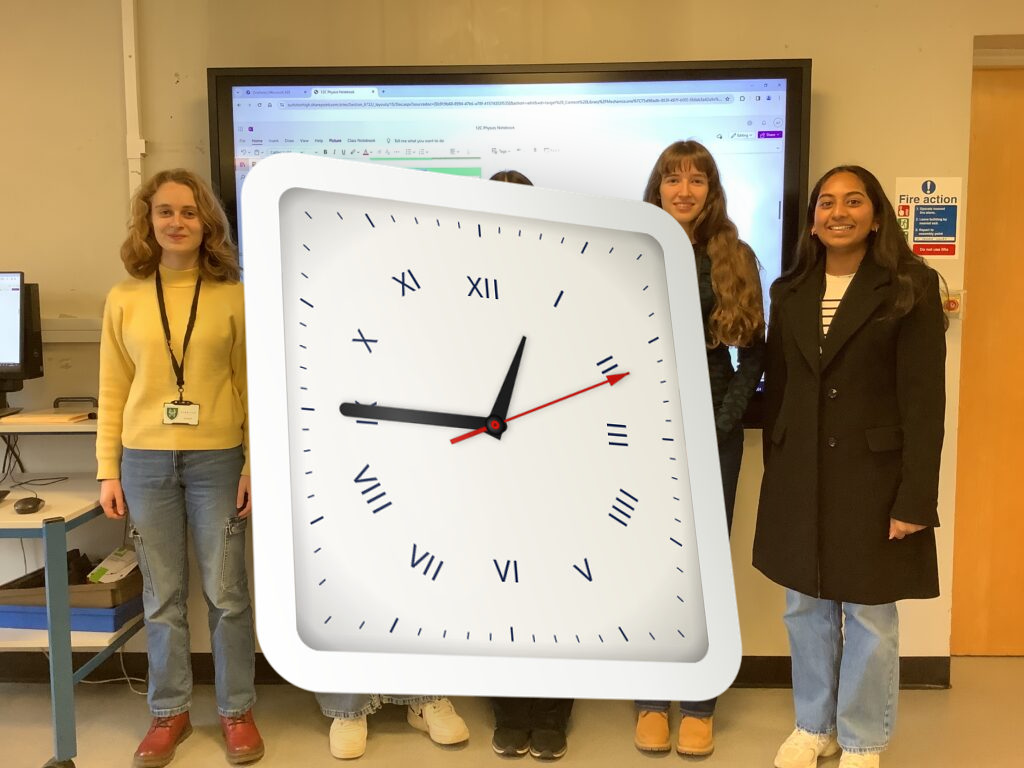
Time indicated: 12:45:11
